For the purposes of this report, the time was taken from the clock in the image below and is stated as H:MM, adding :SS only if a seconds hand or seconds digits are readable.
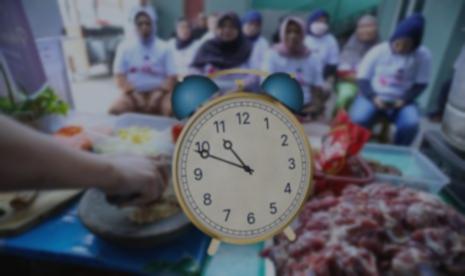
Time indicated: 10:49
